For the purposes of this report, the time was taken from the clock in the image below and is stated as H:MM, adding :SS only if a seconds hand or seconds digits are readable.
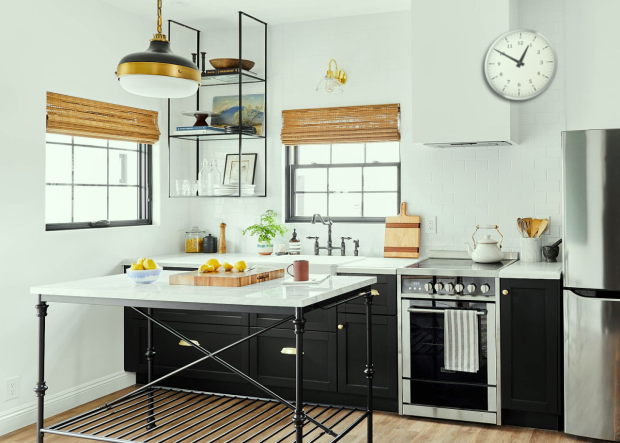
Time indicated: 12:50
